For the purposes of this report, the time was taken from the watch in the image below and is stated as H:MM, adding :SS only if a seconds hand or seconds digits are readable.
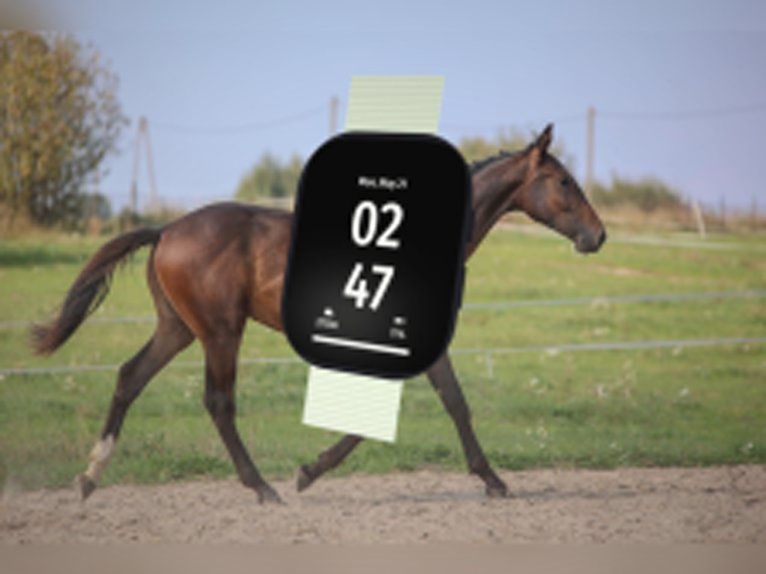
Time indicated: 2:47
